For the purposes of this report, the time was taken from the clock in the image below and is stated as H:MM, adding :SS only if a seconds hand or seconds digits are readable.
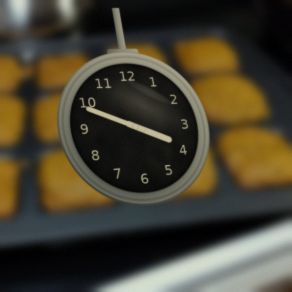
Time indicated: 3:49
